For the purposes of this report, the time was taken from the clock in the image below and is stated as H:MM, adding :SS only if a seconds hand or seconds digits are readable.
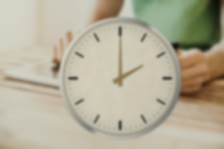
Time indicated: 2:00
